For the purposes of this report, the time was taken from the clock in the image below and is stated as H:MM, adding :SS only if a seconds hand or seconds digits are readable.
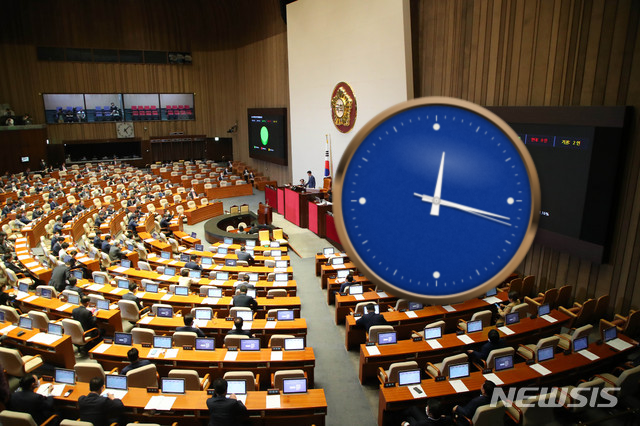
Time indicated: 12:17:18
